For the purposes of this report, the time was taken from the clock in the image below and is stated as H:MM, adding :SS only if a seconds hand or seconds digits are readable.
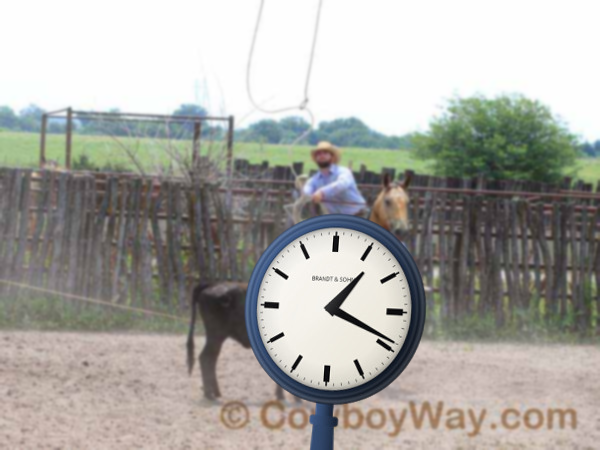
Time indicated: 1:19
